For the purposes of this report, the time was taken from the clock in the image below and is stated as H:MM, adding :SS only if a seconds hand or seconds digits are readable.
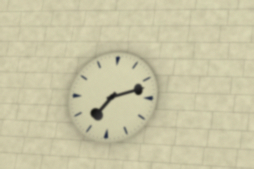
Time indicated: 7:12
